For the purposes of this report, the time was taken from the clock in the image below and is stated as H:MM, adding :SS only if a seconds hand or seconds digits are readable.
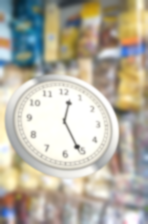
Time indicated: 12:26
